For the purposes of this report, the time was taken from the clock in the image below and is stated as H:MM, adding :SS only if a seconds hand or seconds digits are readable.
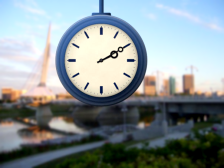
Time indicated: 2:10
